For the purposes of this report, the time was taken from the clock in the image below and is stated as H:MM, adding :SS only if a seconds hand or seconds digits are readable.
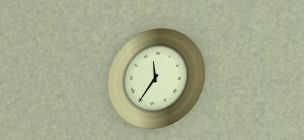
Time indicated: 11:35
